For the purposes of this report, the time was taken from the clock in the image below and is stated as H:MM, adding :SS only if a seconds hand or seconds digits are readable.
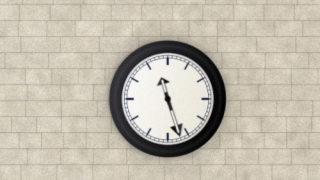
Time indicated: 11:27
